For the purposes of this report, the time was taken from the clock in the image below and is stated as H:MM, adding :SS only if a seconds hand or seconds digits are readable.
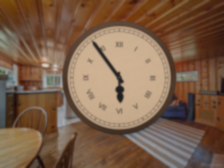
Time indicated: 5:54
